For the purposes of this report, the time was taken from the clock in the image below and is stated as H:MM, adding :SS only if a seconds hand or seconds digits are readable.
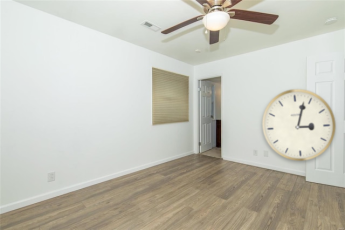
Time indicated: 3:03
